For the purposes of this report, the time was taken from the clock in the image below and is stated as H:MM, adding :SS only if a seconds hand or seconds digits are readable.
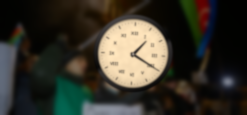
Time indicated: 1:20
